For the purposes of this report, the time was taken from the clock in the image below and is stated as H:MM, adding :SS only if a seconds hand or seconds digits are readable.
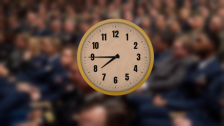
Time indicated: 7:45
